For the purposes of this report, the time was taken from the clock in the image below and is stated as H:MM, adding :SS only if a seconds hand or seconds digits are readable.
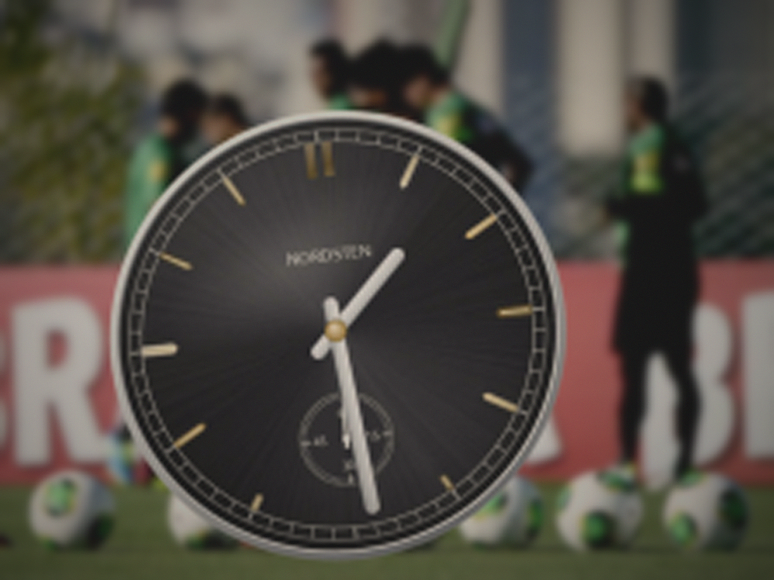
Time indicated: 1:29
